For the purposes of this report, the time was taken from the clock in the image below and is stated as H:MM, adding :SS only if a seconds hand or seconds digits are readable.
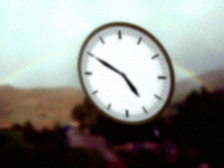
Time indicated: 4:50
